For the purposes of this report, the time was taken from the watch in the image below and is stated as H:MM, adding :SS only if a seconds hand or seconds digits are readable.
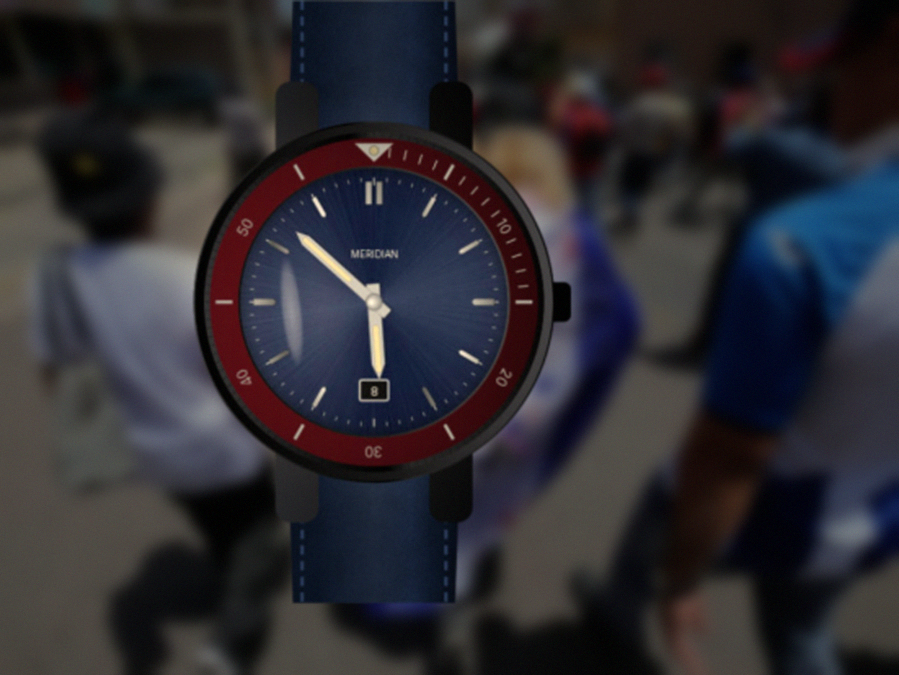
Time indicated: 5:52
